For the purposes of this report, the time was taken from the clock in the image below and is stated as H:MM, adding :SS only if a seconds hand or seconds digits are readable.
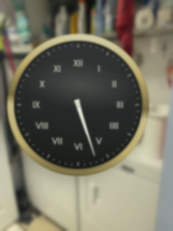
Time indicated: 5:27
